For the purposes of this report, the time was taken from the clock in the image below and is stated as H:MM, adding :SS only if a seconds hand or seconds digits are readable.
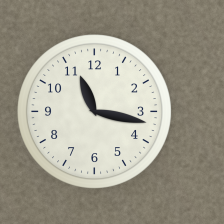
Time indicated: 11:17
